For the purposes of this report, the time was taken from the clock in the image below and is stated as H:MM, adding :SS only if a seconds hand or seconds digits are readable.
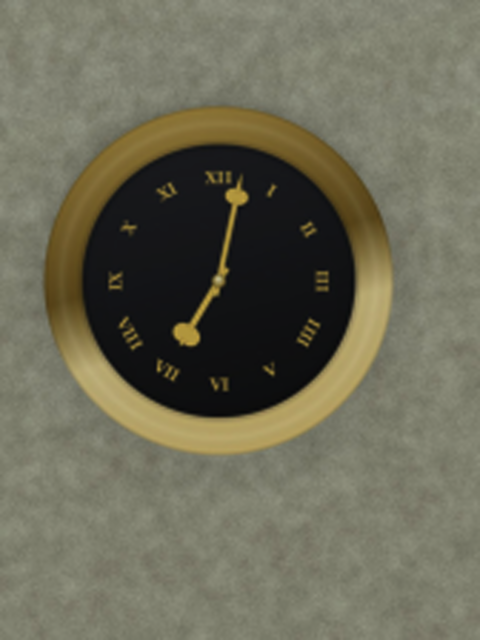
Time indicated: 7:02
